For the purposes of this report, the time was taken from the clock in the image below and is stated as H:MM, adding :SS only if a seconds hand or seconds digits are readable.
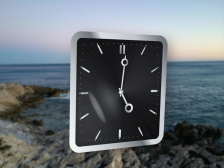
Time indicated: 5:01
